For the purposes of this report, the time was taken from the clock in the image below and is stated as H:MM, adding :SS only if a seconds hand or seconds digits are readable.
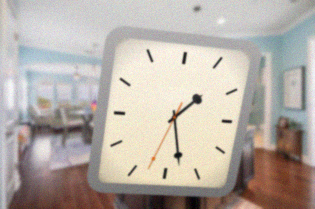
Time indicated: 1:27:33
